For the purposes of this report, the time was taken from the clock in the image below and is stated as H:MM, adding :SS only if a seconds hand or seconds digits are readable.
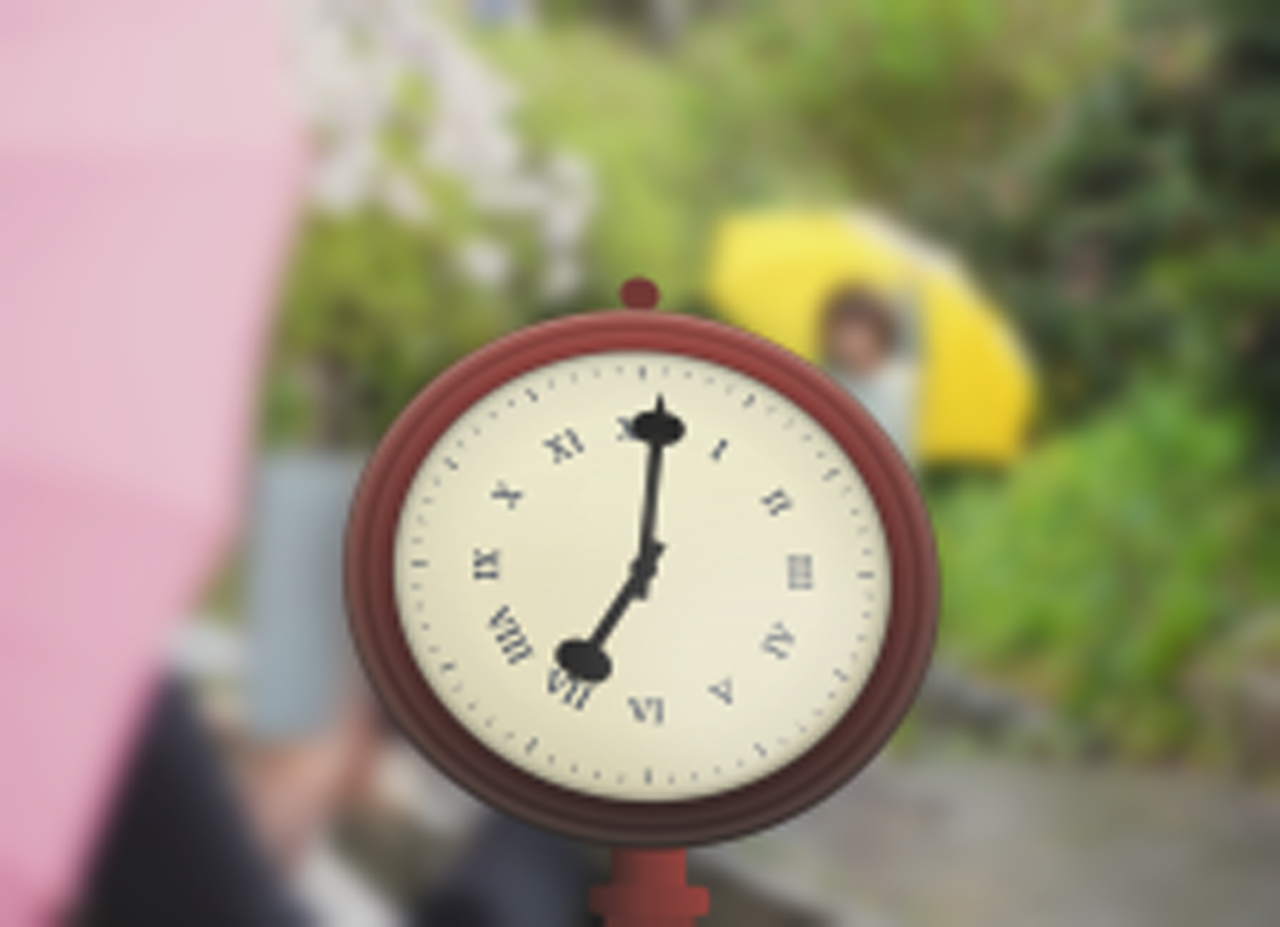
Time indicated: 7:01
